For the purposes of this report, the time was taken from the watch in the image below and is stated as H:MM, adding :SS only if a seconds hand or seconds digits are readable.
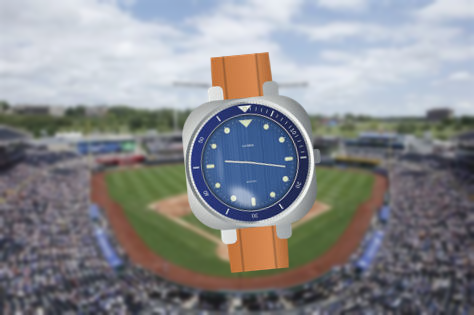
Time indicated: 9:17
